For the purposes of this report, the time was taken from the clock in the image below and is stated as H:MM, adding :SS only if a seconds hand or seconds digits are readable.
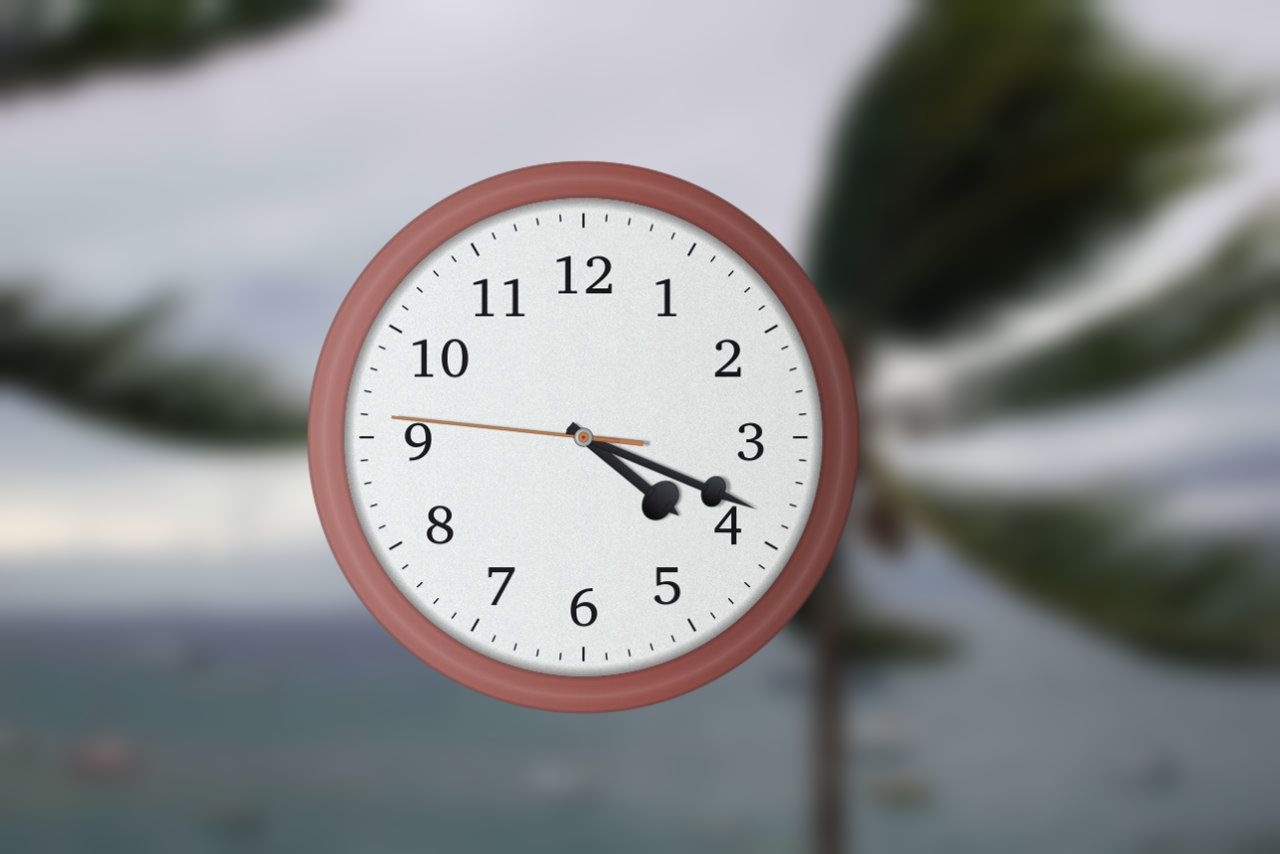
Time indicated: 4:18:46
